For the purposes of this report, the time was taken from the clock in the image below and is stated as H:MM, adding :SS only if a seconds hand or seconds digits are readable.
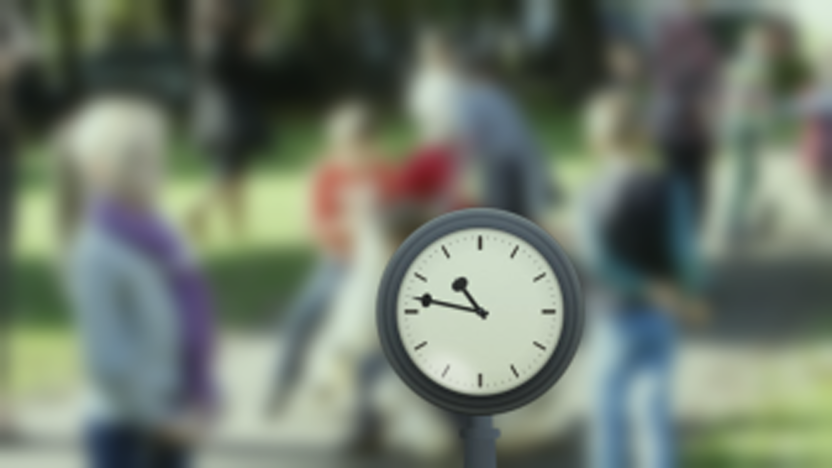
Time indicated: 10:47
